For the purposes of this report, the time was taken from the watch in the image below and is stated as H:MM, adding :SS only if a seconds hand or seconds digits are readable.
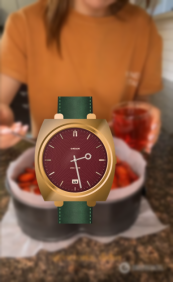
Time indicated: 2:28
